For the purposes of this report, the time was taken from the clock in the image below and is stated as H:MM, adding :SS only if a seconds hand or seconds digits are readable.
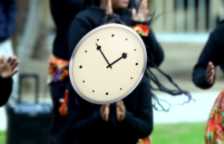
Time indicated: 1:54
